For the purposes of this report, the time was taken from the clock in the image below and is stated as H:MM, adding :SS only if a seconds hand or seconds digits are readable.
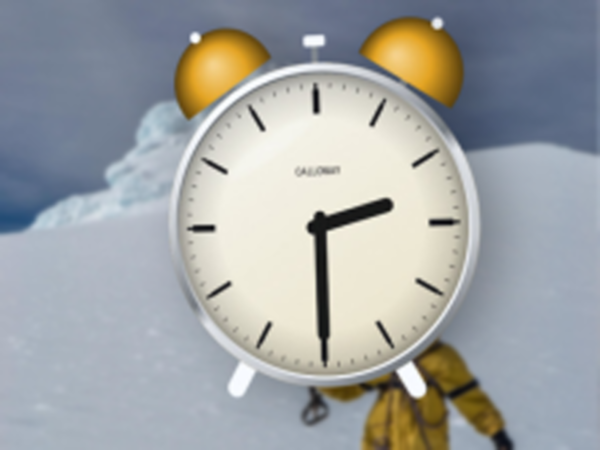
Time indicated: 2:30
